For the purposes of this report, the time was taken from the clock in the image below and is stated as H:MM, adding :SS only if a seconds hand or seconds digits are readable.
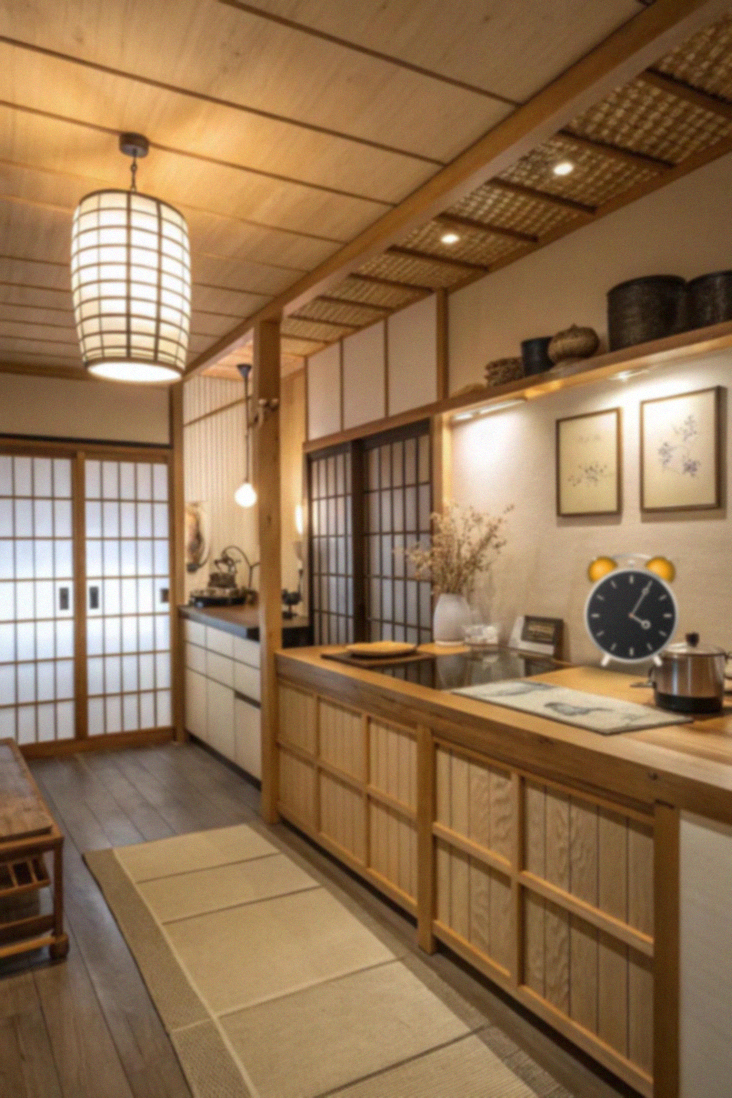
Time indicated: 4:05
